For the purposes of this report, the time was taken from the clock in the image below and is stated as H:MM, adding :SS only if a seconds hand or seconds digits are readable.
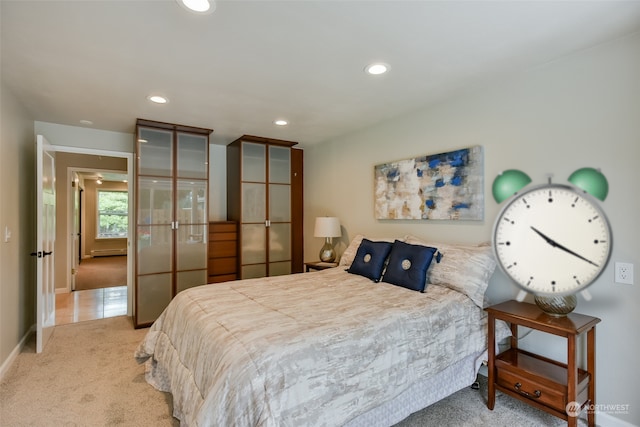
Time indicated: 10:20
